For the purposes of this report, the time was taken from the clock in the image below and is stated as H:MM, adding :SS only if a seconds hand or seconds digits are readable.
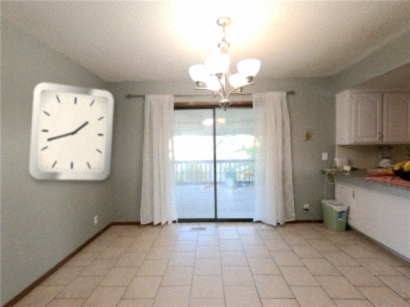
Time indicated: 1:42
